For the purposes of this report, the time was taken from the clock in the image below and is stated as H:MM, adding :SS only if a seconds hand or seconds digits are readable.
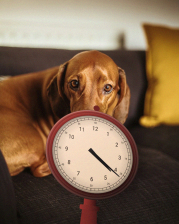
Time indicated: 4:21
